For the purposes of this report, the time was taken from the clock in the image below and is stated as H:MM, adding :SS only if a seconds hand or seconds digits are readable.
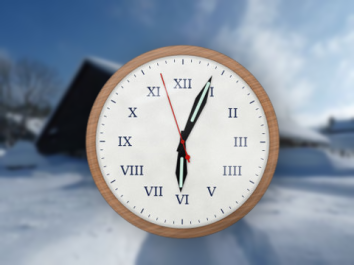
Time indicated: 6:03:57
